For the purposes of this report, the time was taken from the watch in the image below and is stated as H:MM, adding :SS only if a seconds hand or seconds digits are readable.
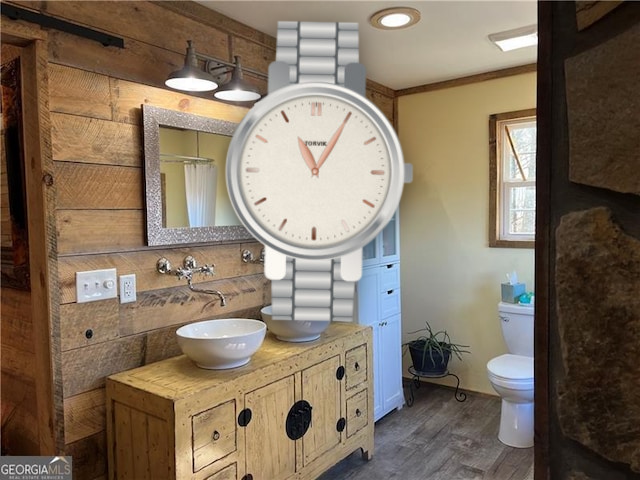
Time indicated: 11:05
